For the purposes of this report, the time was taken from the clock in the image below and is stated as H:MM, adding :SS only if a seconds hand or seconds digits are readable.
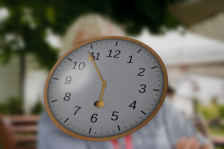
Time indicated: 5:54
